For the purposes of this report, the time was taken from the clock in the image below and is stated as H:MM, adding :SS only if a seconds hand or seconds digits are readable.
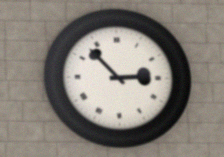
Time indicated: 2:53
